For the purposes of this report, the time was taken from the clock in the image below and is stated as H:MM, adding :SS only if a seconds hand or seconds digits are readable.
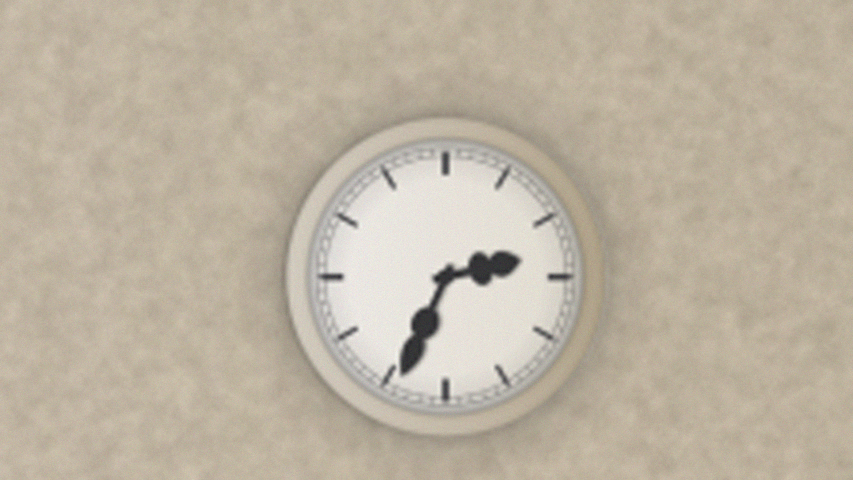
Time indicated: 2:34
